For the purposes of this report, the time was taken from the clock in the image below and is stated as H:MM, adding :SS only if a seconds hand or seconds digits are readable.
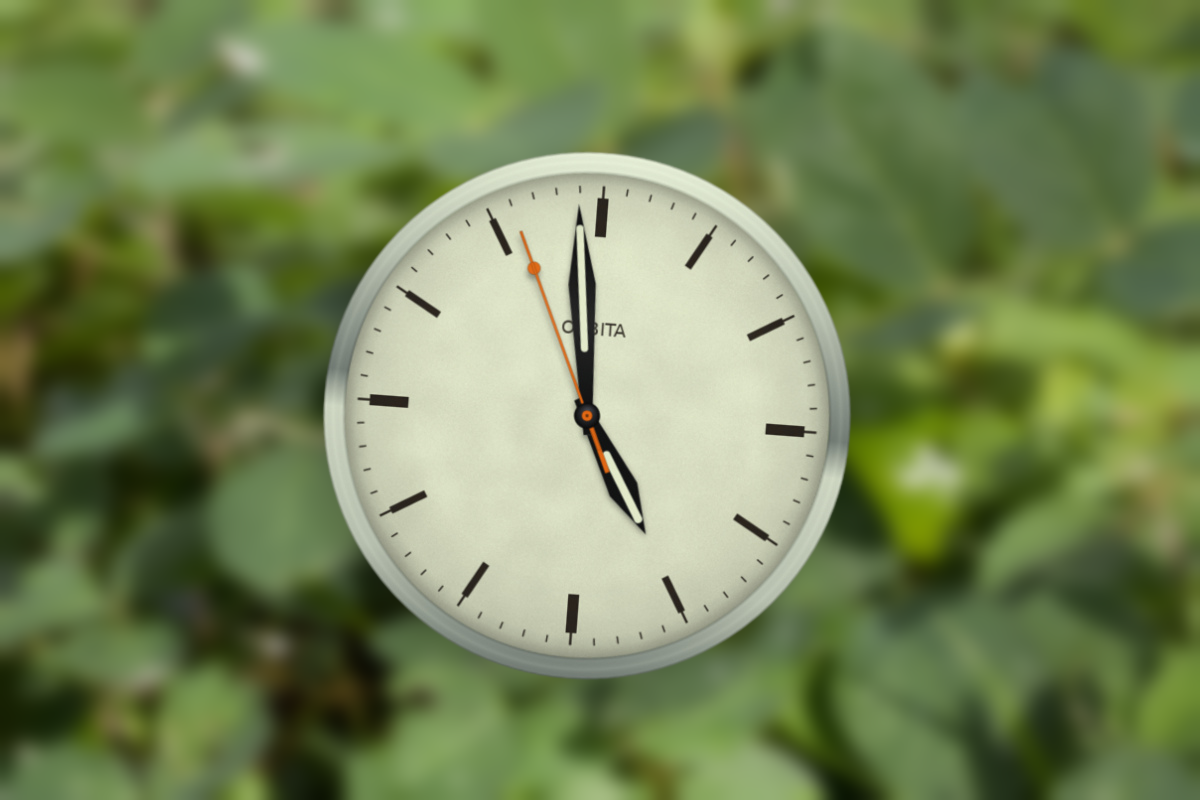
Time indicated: 4:58:56
